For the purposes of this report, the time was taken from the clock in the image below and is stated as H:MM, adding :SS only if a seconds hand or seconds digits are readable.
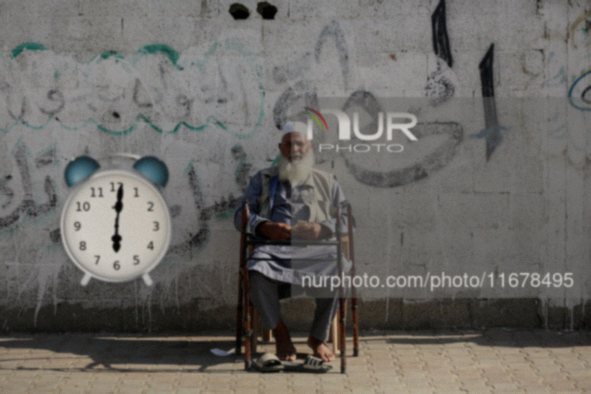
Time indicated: 6:01
